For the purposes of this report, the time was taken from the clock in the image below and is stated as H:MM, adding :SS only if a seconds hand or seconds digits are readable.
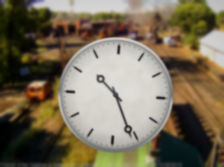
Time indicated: 10:26
